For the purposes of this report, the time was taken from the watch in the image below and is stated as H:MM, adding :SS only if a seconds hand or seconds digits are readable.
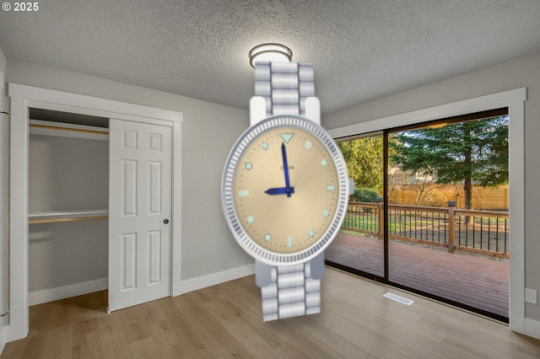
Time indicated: 8:59
